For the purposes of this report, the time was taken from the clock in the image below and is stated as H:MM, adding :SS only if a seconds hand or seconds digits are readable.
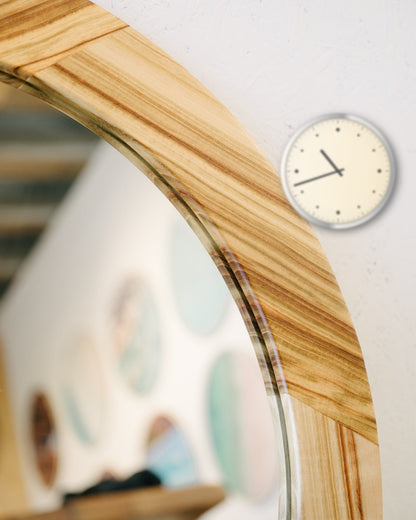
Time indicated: 10:42
